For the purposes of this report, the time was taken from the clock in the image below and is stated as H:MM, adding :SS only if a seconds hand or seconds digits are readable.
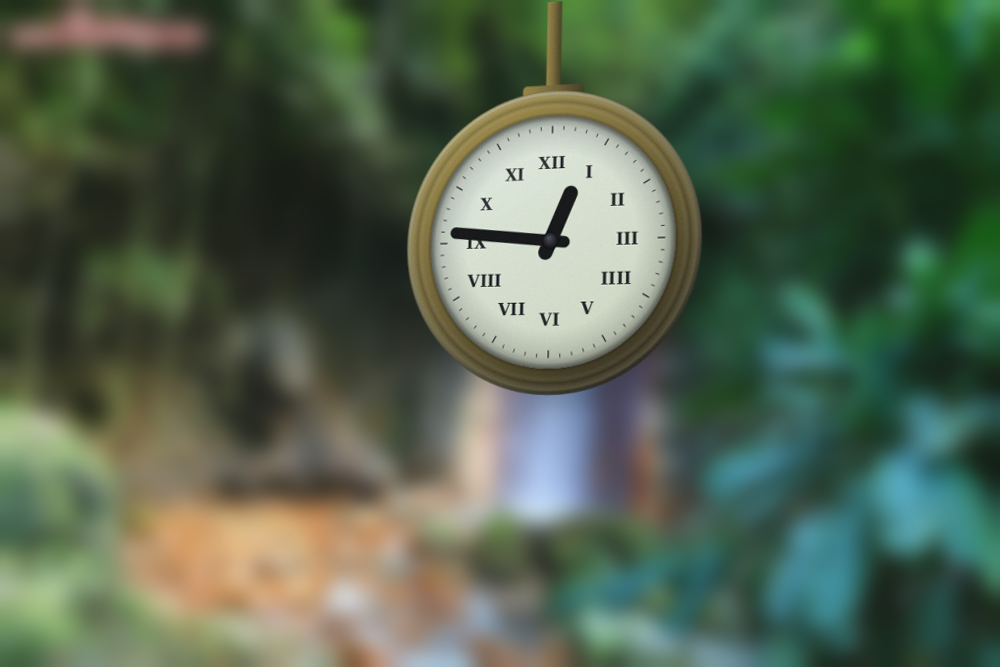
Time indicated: 12:46
